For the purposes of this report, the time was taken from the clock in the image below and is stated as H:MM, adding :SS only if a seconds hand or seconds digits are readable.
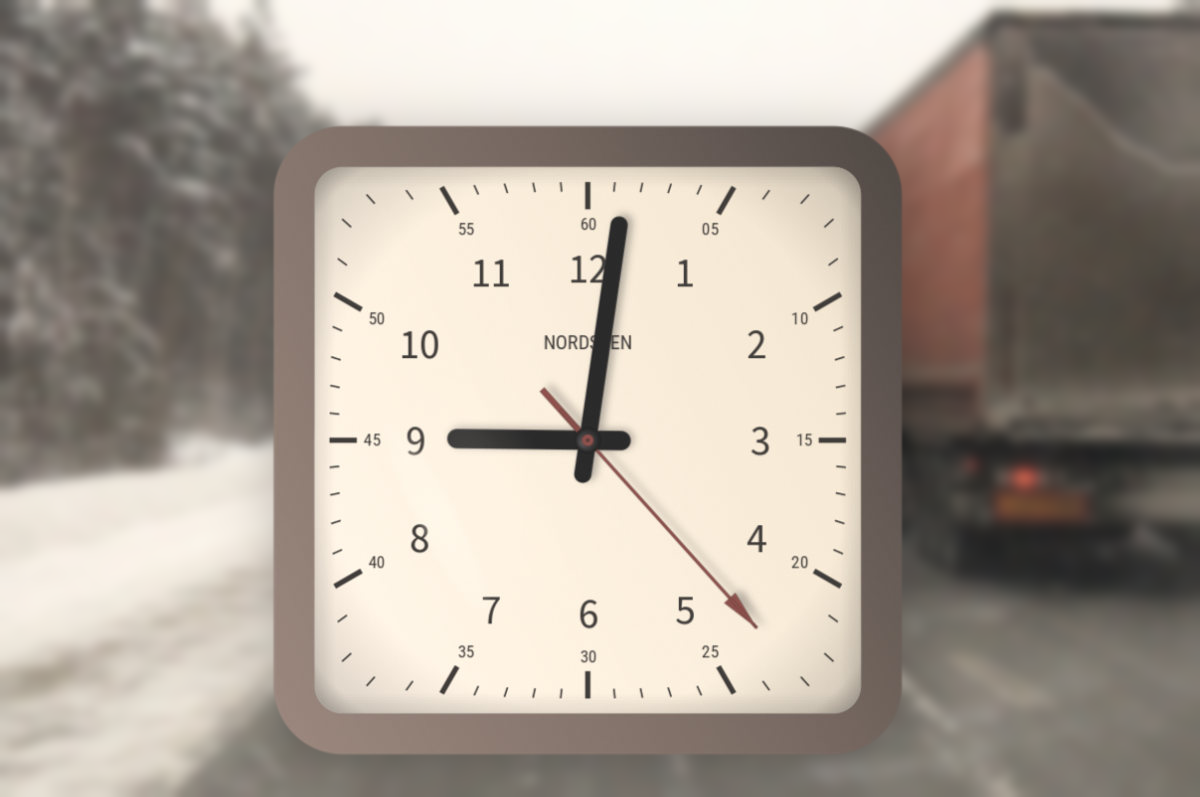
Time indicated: 9:01:23
